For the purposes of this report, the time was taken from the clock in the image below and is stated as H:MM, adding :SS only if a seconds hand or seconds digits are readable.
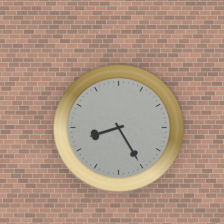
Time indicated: 8:25
